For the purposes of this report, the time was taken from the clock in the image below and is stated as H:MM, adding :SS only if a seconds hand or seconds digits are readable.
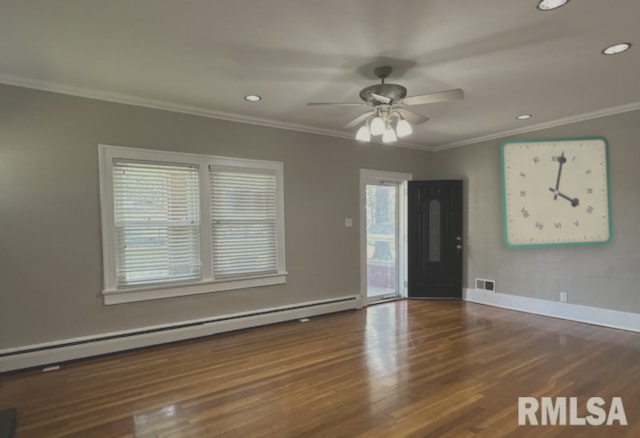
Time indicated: 4:02
